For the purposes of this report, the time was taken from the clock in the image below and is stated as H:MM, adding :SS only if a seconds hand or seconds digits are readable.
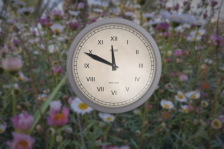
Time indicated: 11:49
